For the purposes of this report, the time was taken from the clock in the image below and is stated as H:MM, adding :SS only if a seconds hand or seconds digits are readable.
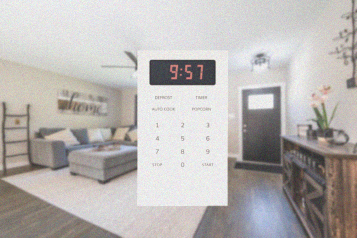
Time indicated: 9:57
